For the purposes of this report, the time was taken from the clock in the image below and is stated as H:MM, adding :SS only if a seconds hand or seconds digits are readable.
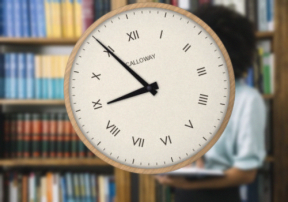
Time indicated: 8:55
